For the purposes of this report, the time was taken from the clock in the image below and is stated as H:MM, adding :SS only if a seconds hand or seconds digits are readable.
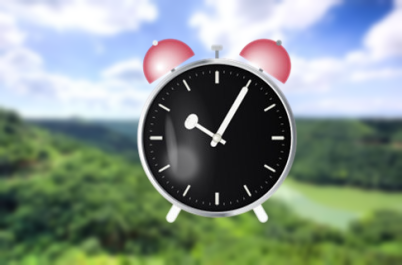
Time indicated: 10:05
